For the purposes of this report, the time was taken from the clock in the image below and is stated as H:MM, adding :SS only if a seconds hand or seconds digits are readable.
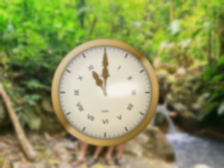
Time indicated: 11:00
